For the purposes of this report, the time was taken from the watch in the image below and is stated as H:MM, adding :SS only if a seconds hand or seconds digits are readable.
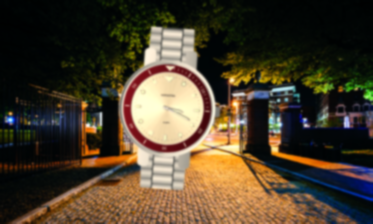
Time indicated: 3:19
